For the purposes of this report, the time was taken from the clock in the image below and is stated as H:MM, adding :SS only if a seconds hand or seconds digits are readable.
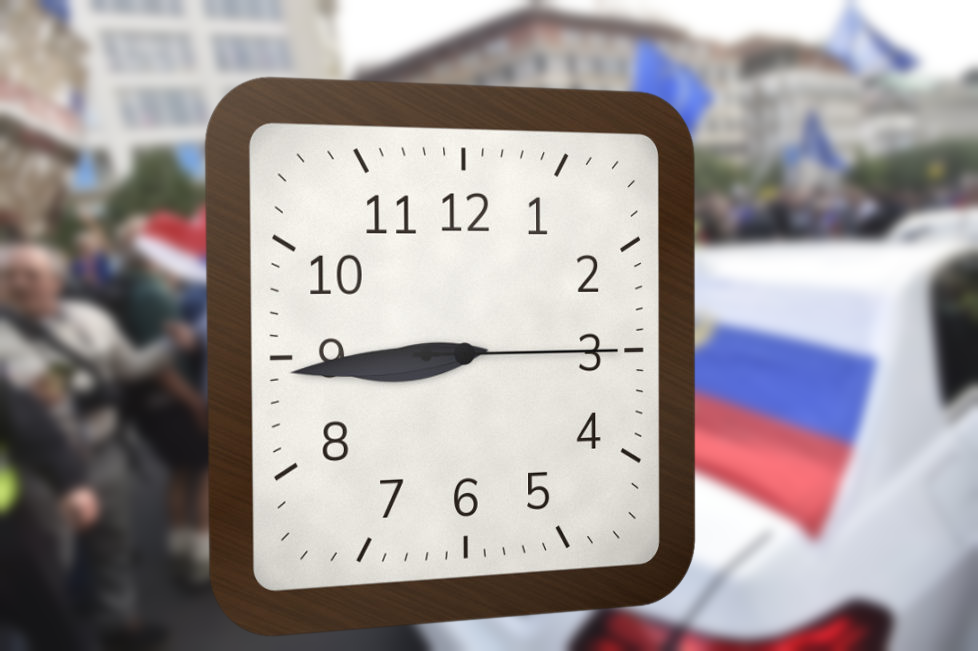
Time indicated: 8:44:15
